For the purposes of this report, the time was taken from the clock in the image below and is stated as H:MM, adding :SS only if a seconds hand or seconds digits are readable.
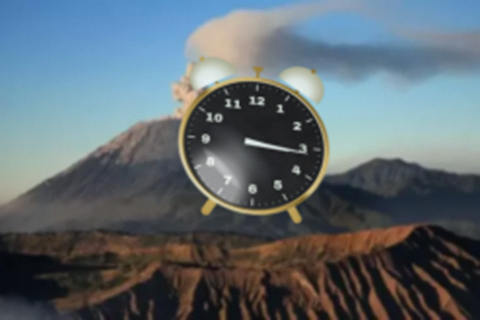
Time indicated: 3:16
